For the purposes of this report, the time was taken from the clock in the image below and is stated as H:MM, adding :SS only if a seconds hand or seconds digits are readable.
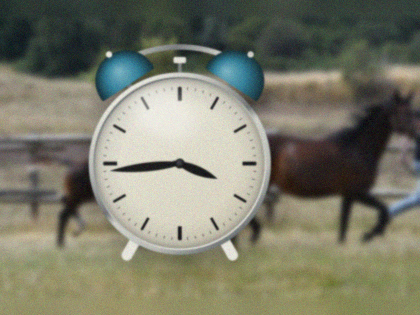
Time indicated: 3:44
